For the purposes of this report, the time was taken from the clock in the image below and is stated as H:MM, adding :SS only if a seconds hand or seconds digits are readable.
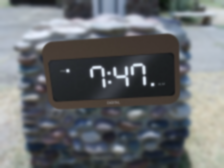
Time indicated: 7:47
